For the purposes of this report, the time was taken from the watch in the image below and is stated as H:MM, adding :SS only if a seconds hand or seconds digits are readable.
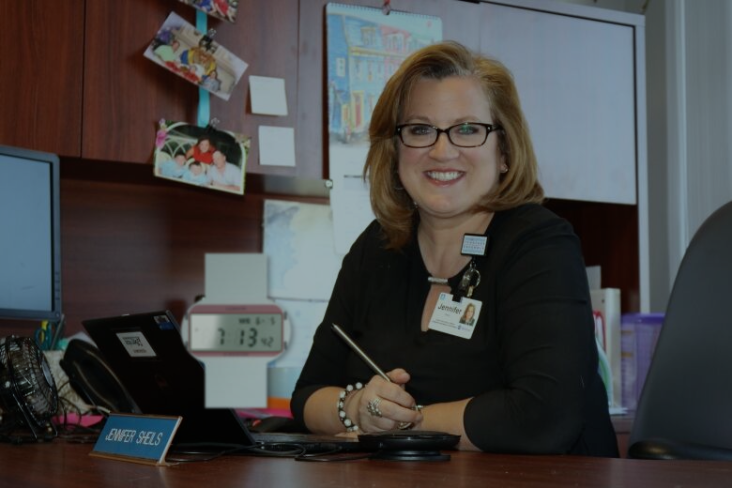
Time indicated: 7:13
